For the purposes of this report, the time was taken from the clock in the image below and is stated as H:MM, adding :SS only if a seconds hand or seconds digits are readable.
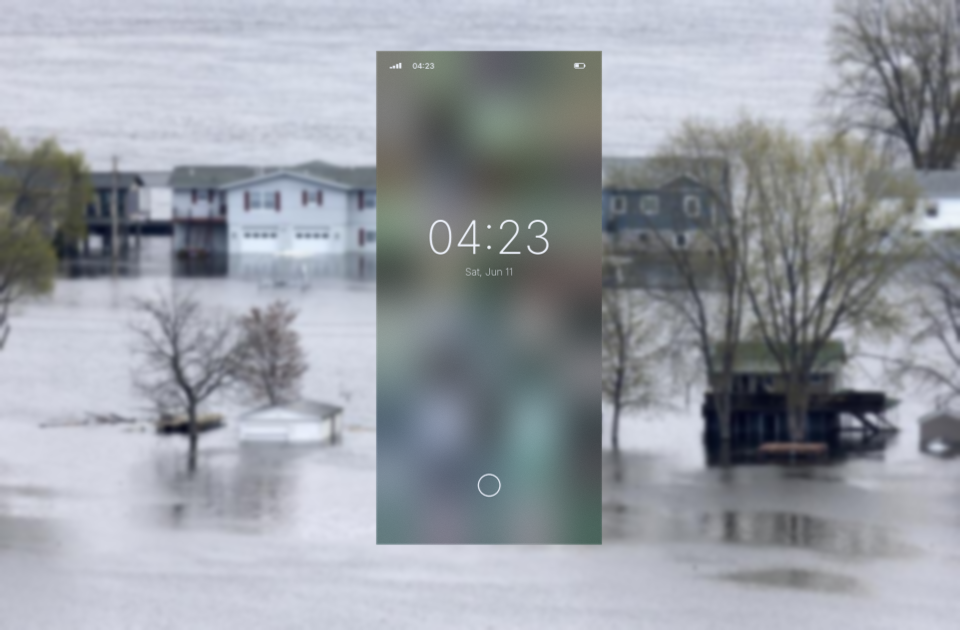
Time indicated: 4:23
